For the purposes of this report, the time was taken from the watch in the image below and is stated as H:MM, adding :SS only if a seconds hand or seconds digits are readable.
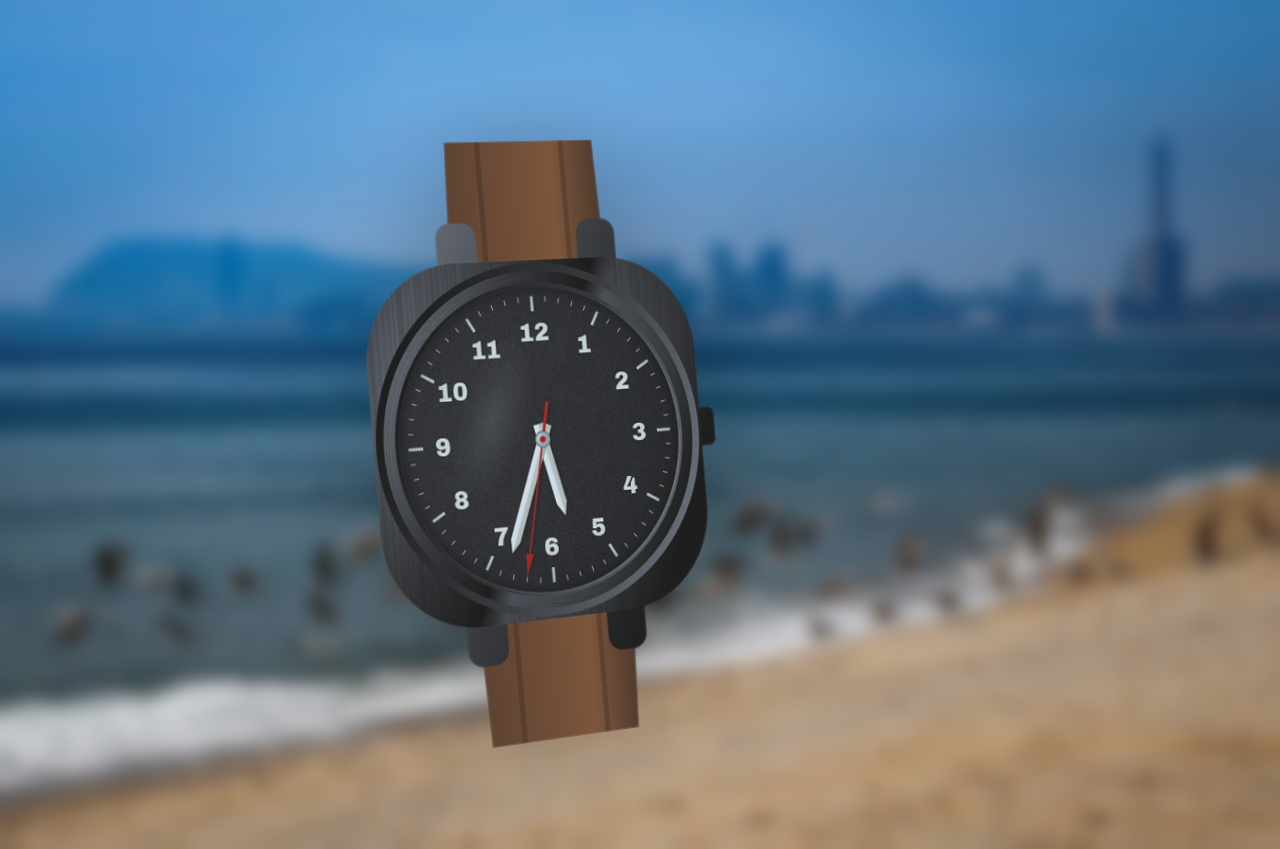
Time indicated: 5:33:32
